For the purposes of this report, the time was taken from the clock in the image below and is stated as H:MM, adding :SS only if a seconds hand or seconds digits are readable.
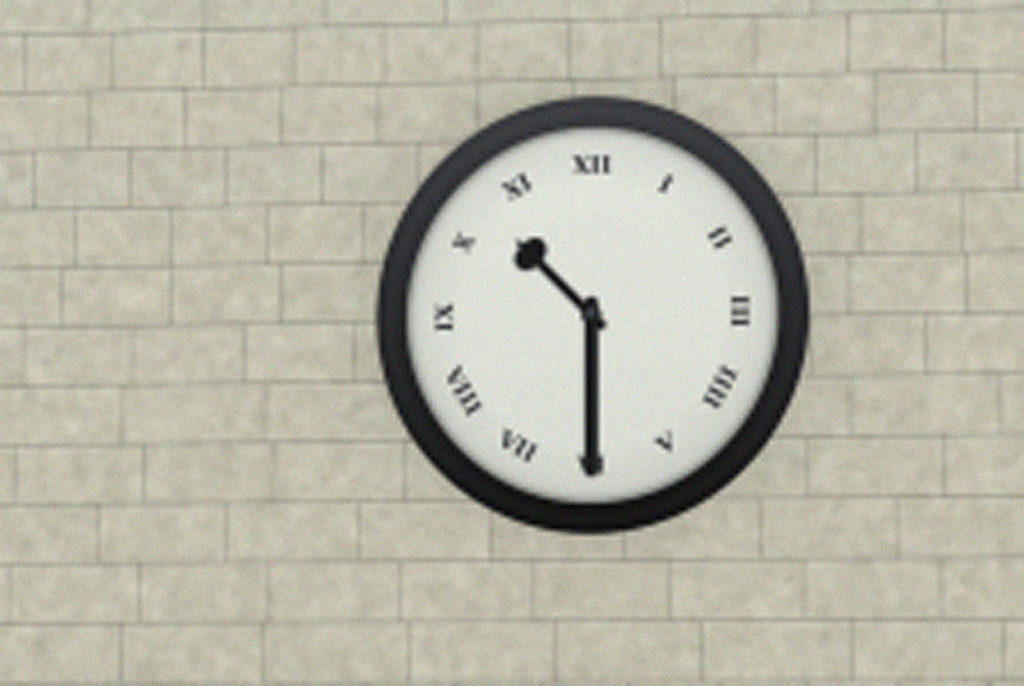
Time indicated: 10:30
